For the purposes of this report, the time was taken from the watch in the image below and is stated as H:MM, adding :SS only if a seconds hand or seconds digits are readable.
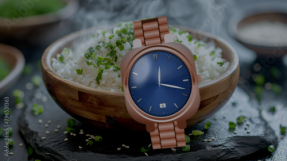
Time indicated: 12:18
